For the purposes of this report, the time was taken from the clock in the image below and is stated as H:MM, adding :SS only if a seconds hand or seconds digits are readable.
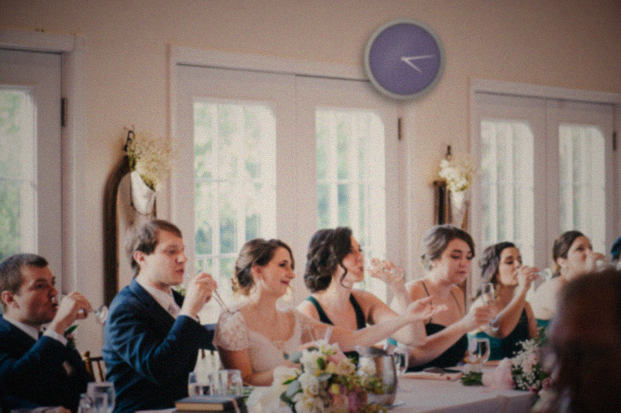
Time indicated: 4:14
